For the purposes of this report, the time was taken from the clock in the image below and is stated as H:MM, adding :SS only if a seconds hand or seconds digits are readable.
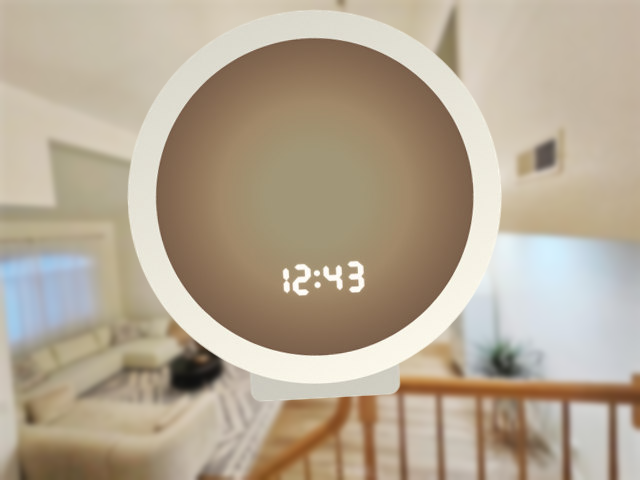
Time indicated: 12:43
